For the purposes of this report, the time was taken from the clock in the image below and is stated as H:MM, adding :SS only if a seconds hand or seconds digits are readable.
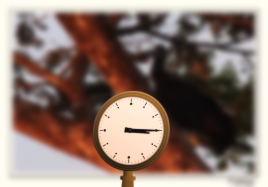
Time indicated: 3:15
